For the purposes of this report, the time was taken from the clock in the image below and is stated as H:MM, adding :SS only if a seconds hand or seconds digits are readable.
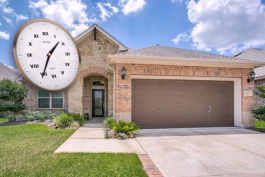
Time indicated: 1:35
